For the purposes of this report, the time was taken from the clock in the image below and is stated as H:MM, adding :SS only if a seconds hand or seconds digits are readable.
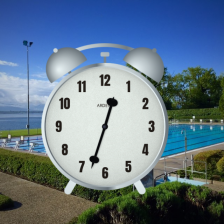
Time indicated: 12:33
